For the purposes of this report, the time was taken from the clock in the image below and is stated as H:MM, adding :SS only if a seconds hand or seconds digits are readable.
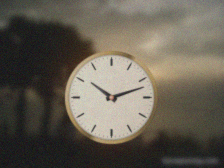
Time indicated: 10:12
